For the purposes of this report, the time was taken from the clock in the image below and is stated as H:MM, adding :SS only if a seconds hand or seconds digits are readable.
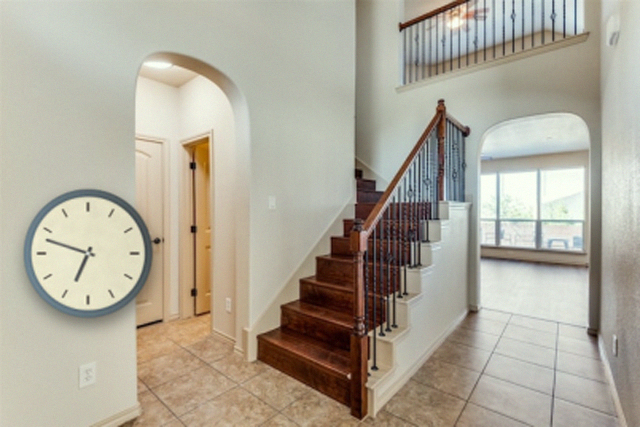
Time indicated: 6:48
